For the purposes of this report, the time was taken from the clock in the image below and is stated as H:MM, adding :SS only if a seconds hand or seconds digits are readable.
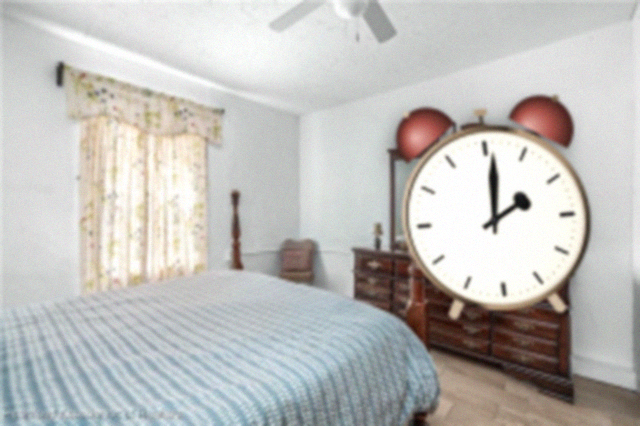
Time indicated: 2:01
